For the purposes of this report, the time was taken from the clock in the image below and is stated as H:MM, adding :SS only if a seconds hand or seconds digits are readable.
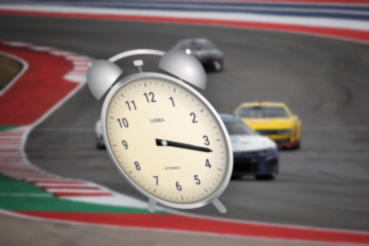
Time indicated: 3:17
